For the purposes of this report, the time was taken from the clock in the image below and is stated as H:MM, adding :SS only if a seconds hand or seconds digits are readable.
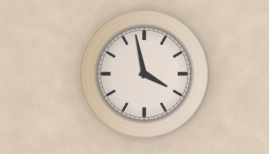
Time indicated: 3:58
